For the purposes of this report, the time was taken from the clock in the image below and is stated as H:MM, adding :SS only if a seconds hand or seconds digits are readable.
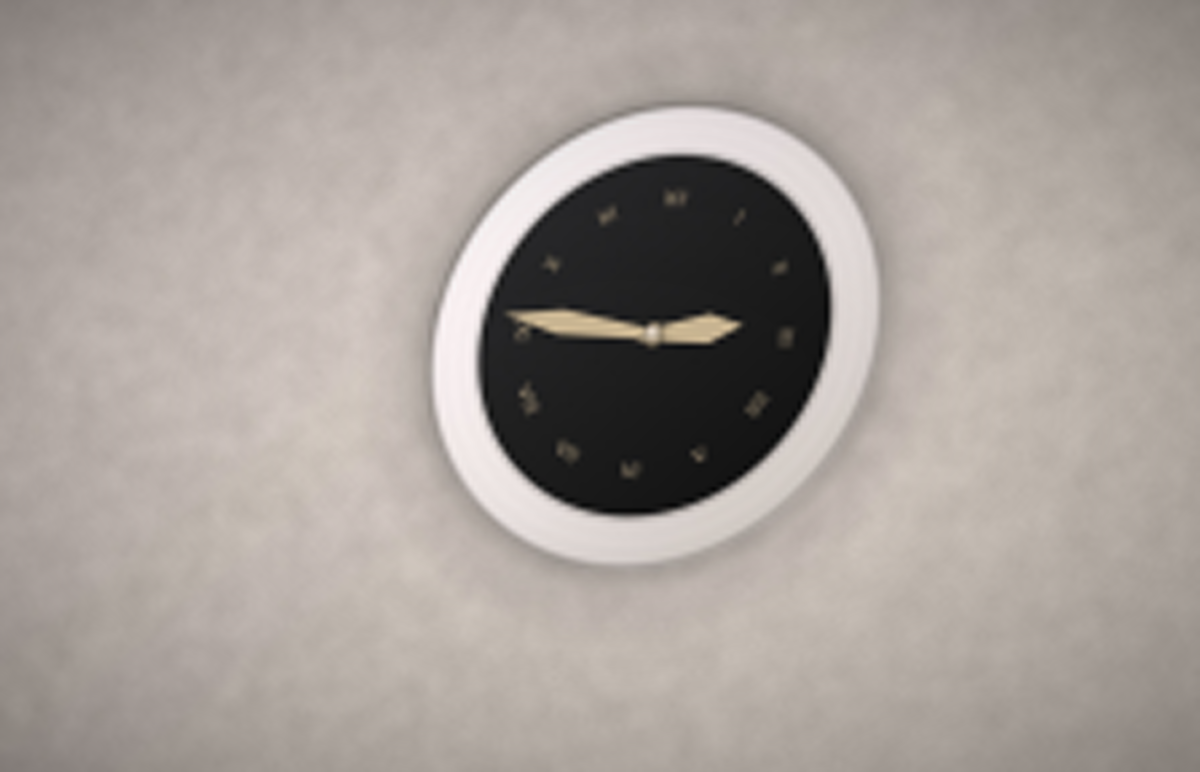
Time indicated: 2:46
